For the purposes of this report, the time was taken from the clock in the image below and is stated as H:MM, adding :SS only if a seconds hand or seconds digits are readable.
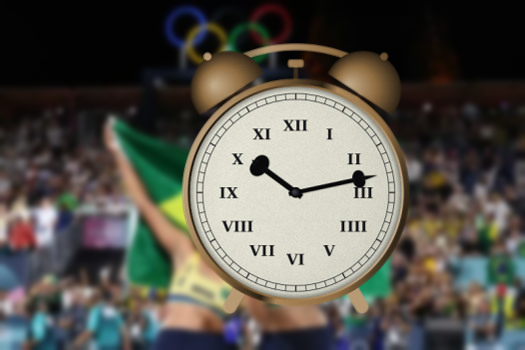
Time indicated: 10:13
